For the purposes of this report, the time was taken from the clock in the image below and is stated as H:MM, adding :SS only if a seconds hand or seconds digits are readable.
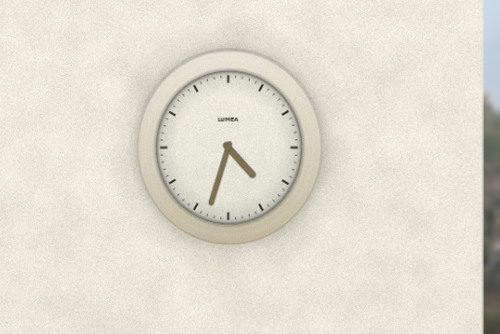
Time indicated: 4:33
